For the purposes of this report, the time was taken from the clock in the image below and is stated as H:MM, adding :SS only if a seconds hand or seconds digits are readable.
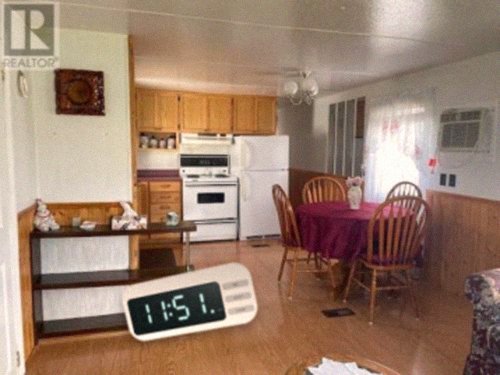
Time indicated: 11:51
